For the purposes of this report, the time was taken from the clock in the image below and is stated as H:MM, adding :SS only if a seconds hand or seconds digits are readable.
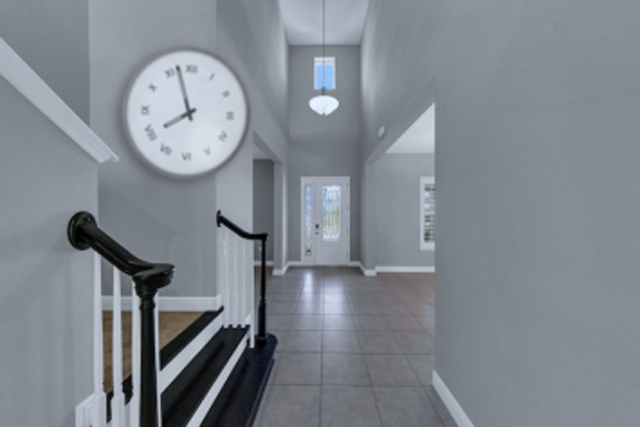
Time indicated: 7:57
